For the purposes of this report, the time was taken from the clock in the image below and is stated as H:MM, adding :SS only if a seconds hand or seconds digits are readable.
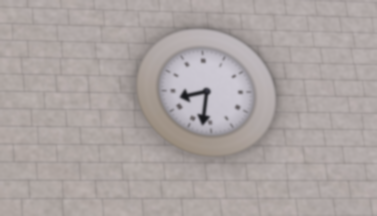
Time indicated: 8:32
